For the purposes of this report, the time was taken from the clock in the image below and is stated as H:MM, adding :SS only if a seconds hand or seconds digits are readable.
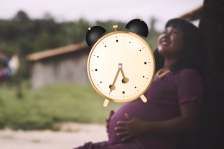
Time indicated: 5:35
